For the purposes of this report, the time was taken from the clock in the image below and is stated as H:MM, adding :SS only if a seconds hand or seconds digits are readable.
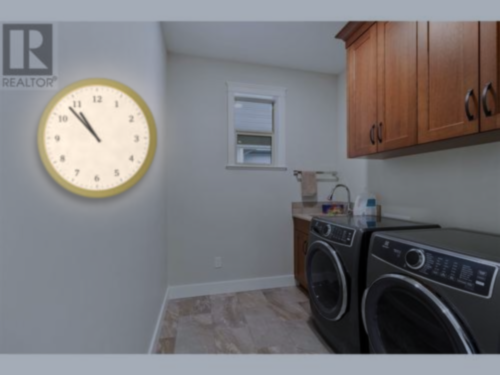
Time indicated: 10:53
